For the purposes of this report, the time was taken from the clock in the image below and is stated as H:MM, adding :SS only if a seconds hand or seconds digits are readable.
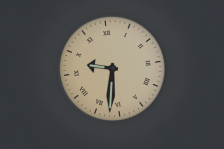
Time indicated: 9:32
